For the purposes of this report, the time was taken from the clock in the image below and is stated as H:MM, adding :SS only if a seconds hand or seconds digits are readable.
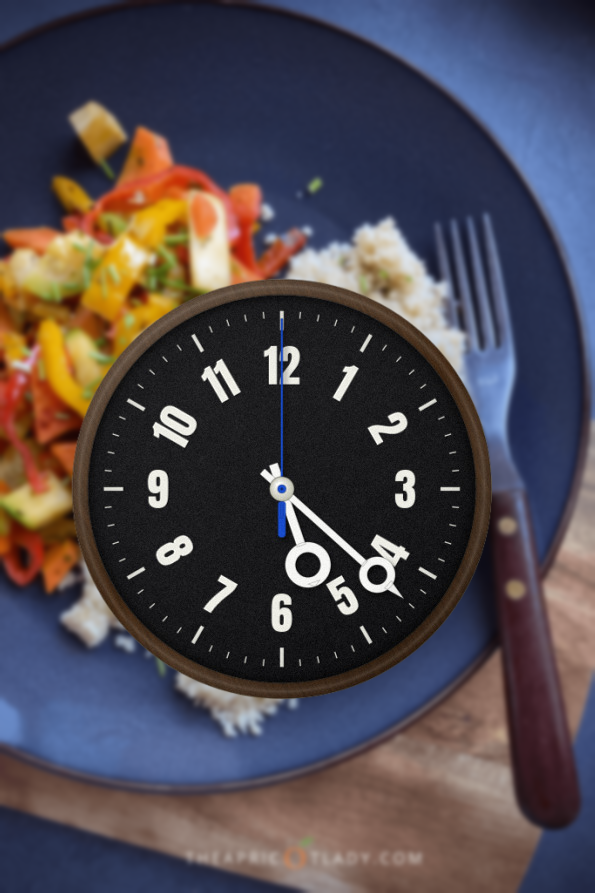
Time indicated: 5:22:00
